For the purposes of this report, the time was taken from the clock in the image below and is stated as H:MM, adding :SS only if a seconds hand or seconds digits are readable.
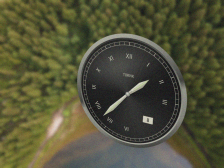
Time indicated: 1:37
